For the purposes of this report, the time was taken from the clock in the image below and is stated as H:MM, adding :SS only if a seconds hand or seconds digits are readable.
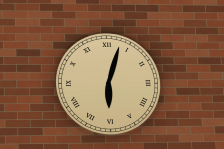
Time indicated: 6:03
